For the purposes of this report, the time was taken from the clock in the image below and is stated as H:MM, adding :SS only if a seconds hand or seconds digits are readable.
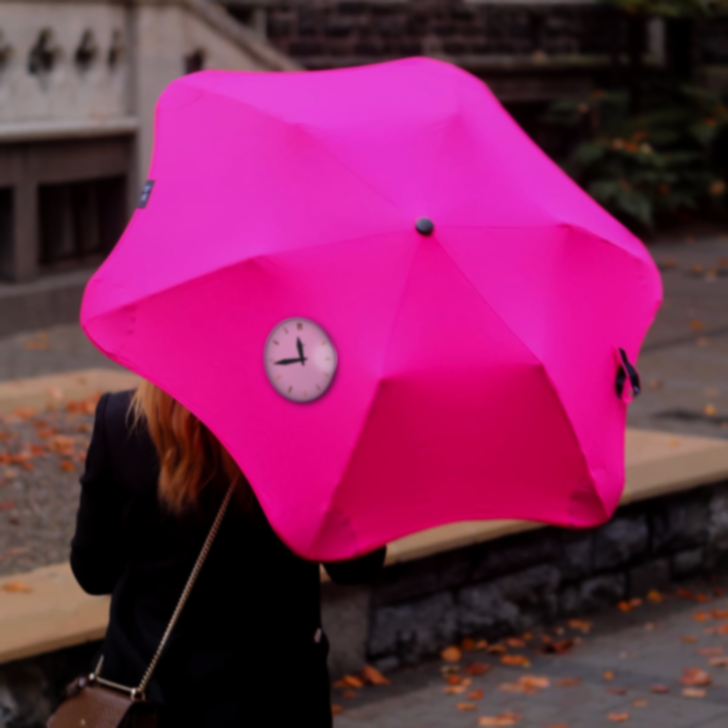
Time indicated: 11:44
